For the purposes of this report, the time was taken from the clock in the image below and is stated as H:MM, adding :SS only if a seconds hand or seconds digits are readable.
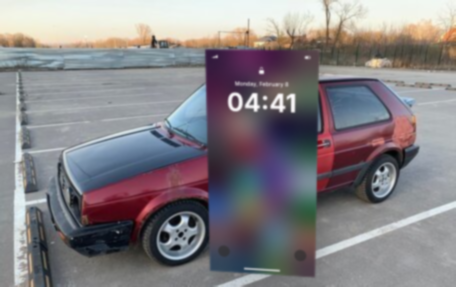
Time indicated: 4:41
